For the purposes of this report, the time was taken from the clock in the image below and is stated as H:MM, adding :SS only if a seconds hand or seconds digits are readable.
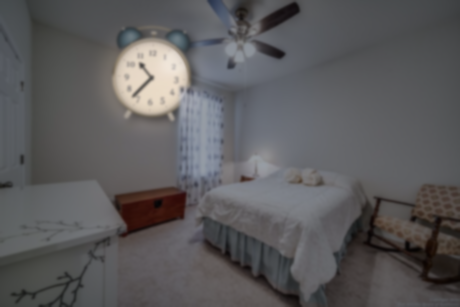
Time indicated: 10:37
